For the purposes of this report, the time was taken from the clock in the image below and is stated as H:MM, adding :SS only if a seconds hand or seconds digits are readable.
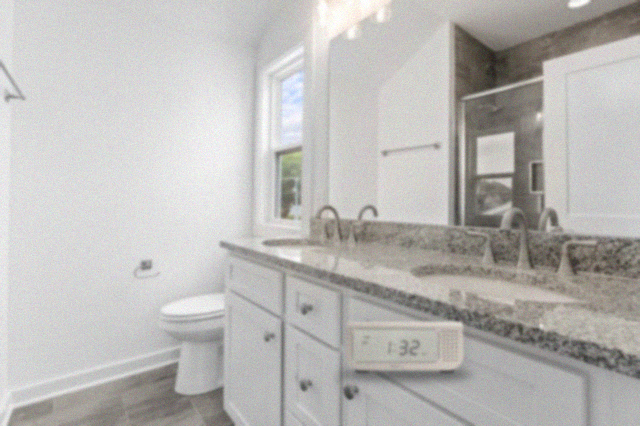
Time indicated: 1:32
